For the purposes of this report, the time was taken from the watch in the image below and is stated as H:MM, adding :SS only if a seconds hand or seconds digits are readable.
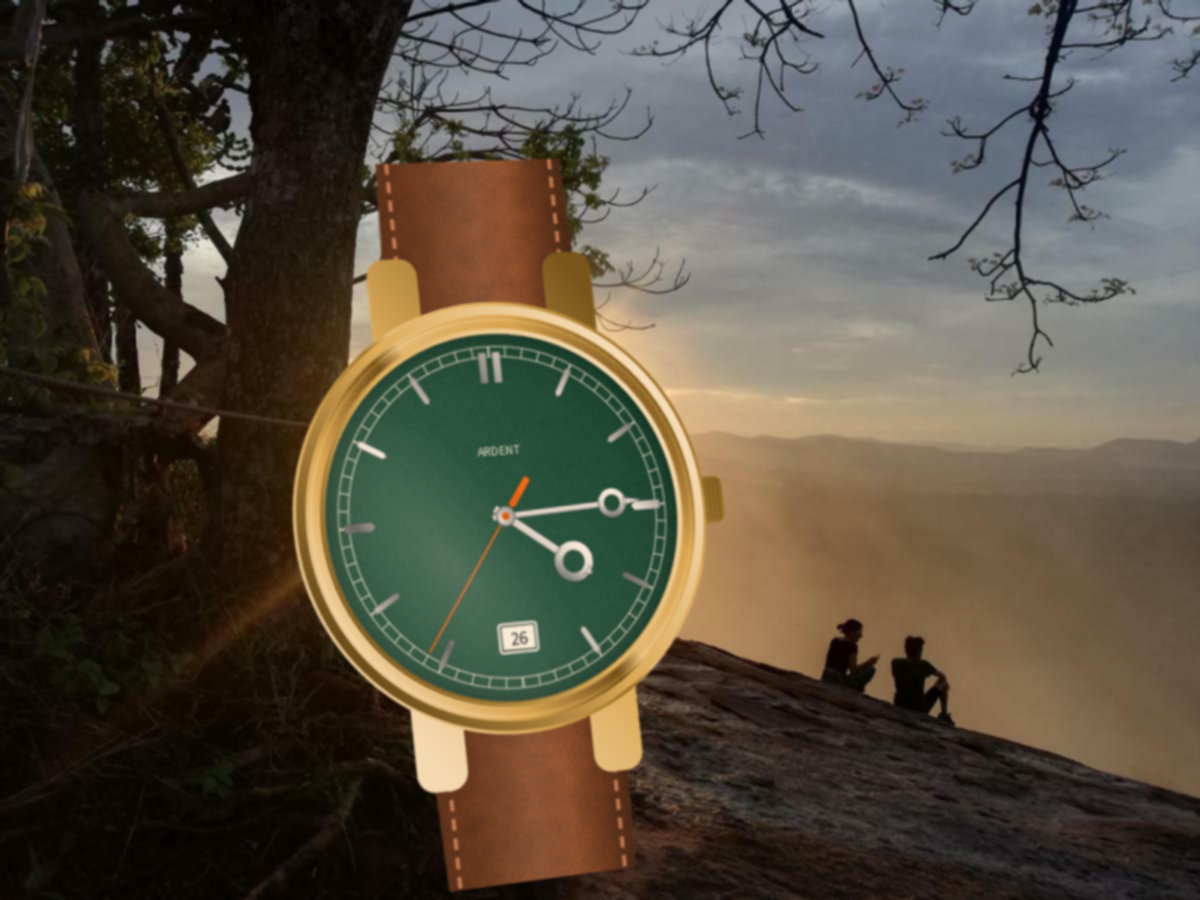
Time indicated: 4:14:36
